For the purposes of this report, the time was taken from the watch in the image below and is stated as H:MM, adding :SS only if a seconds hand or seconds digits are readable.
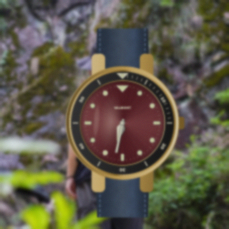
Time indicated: 6:32
